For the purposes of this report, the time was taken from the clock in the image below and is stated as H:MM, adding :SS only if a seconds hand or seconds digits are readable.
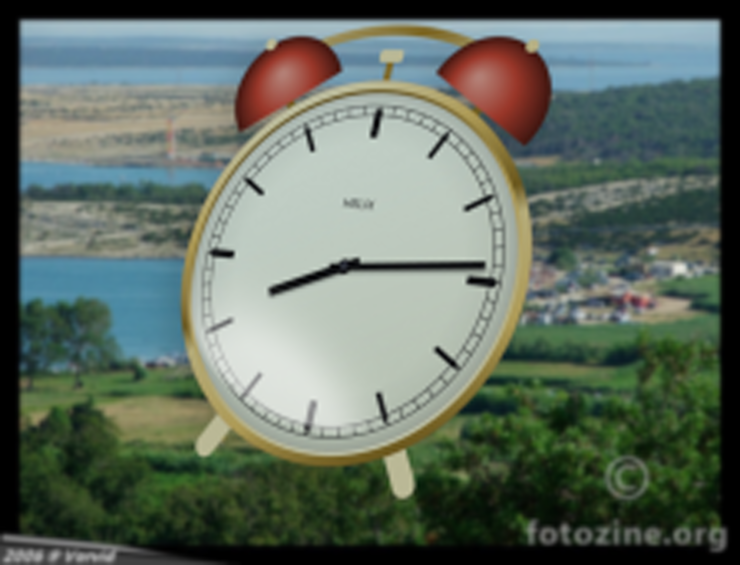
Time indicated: 8:14
